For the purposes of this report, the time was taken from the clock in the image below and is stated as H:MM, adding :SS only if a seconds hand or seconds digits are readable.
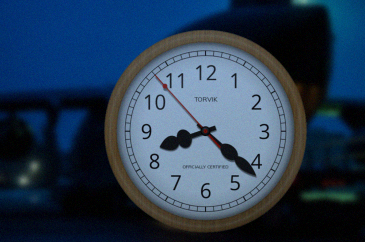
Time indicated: 8:21:53
